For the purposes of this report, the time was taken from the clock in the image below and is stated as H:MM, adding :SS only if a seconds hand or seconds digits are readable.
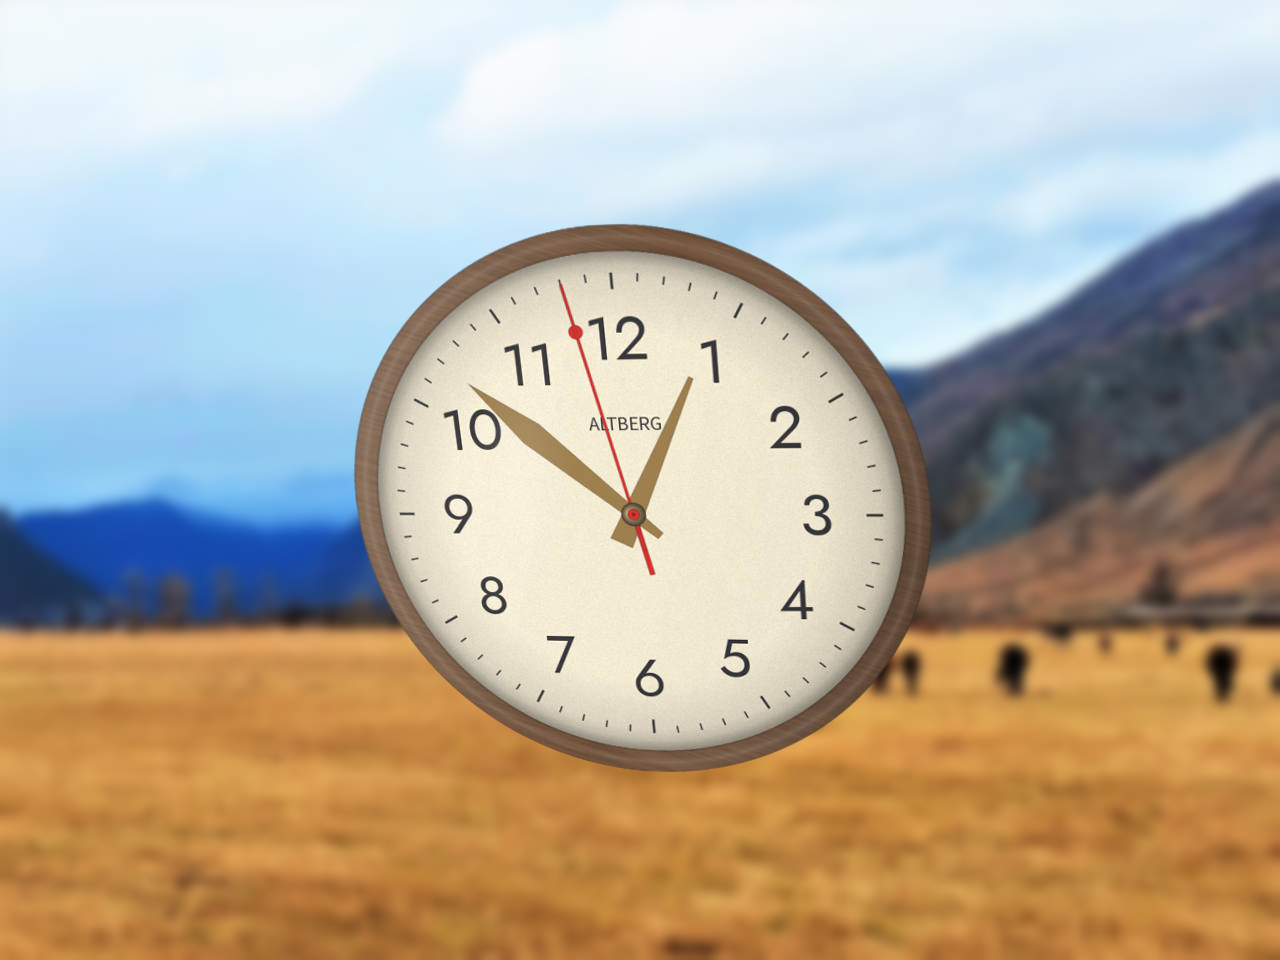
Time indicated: 12:51:58
